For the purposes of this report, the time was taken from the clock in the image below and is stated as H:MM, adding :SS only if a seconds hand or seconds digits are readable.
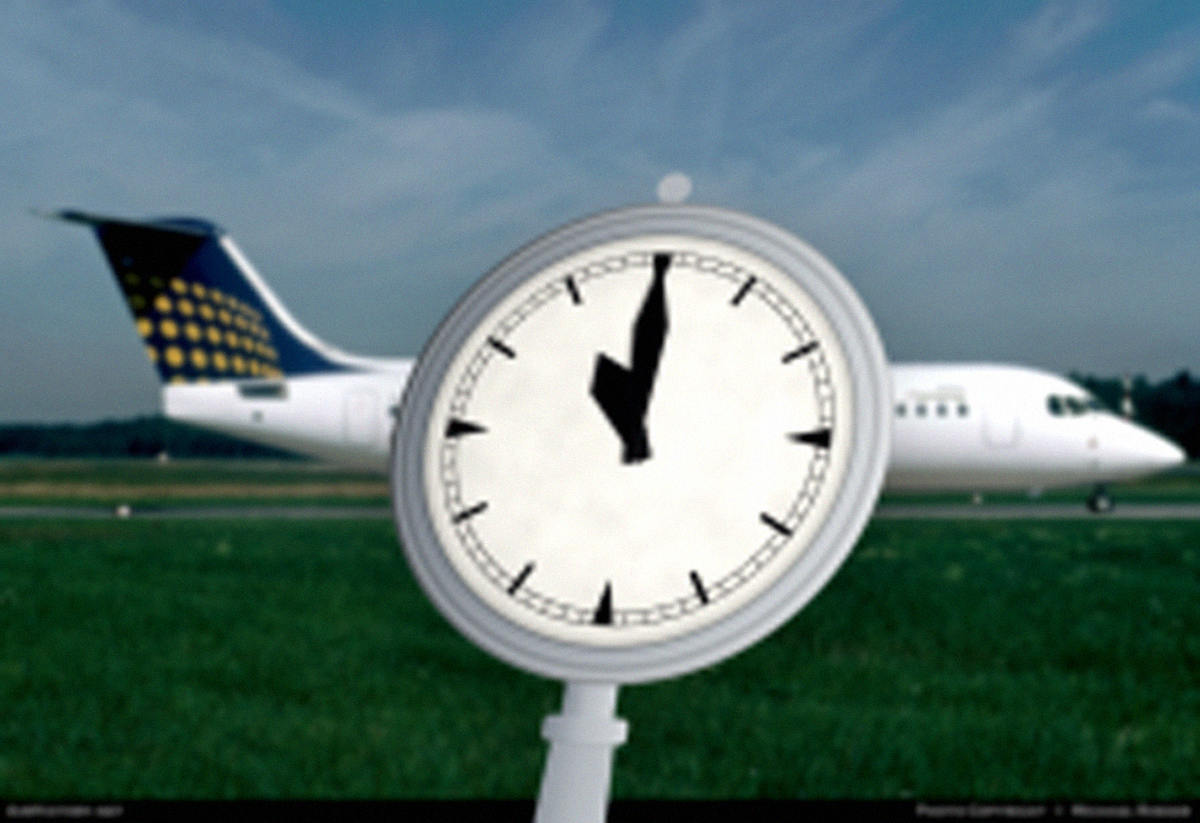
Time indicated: 11:00
